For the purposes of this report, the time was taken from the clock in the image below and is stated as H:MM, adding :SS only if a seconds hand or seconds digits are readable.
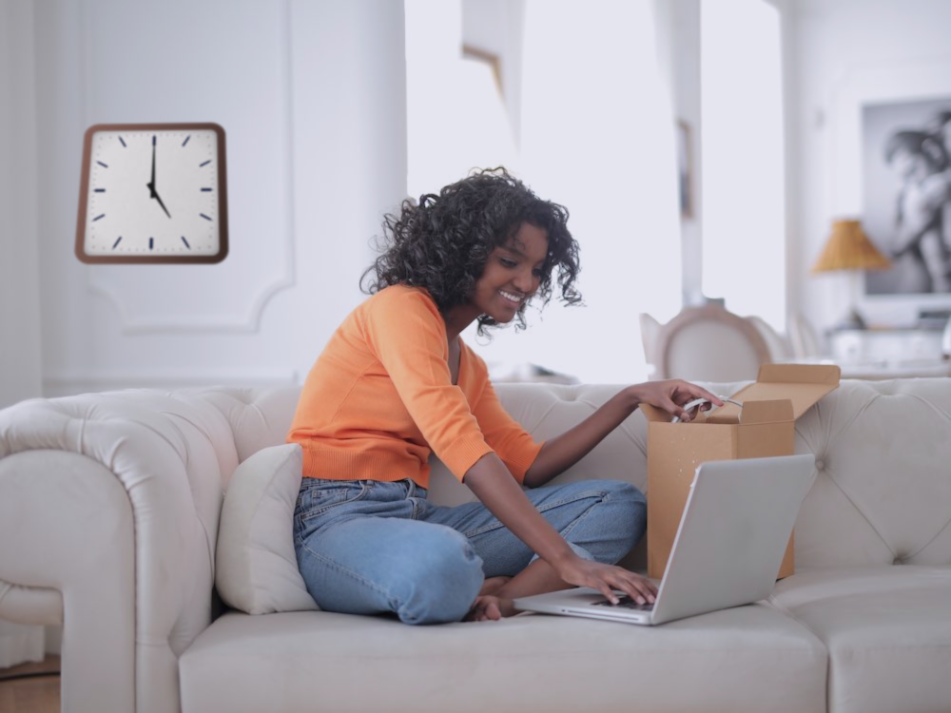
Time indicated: 5:00
